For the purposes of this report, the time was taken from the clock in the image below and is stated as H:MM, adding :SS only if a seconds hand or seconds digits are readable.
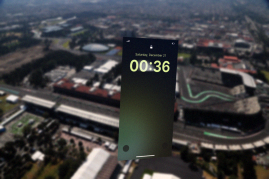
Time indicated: 0:36
